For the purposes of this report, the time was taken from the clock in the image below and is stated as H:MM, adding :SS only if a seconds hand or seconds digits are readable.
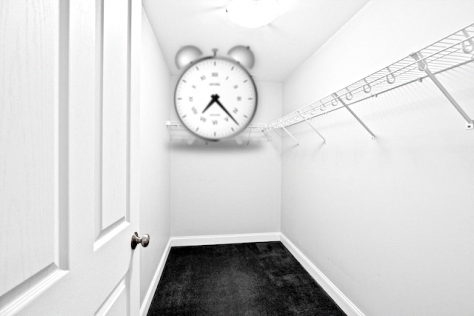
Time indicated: 7:23
